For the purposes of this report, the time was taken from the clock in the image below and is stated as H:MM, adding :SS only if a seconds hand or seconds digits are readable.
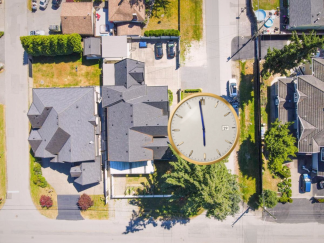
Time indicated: 5:59
